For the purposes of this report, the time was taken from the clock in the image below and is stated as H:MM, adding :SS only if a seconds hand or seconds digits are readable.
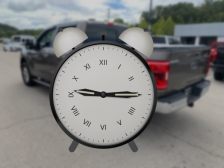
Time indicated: 9:15
